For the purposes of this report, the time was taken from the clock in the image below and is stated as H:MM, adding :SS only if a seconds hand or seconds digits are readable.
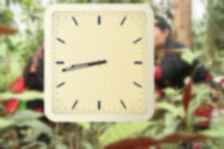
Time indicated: 8:43
